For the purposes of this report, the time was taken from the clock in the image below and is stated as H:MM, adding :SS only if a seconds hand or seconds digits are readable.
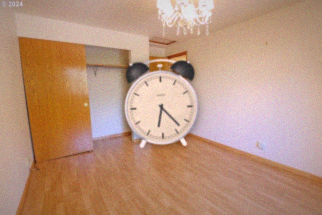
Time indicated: 6:23
